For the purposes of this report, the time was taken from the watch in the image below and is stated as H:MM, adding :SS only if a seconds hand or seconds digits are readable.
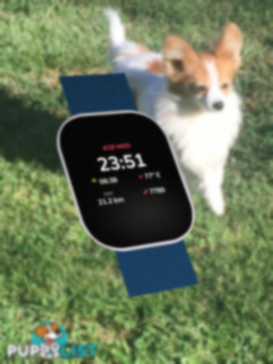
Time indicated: 23:51
